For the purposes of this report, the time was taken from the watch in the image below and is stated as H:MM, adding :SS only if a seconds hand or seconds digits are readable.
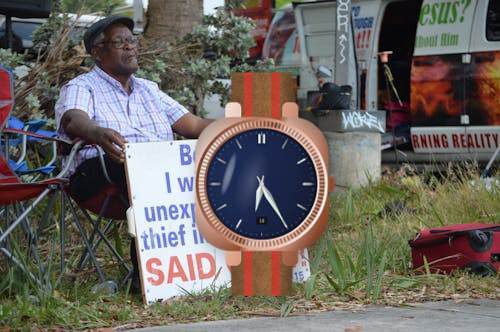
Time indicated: 6:25
